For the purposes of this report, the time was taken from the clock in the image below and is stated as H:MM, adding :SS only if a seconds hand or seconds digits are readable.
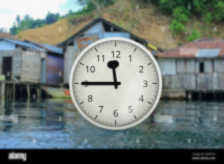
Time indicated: 11:45
